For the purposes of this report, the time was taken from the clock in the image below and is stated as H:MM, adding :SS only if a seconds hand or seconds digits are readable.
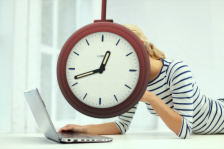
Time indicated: 12:42
